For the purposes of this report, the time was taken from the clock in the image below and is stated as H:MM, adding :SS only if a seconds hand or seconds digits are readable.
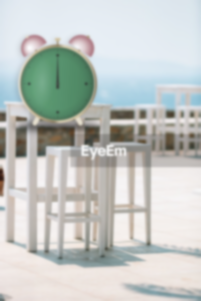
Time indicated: 12:00
